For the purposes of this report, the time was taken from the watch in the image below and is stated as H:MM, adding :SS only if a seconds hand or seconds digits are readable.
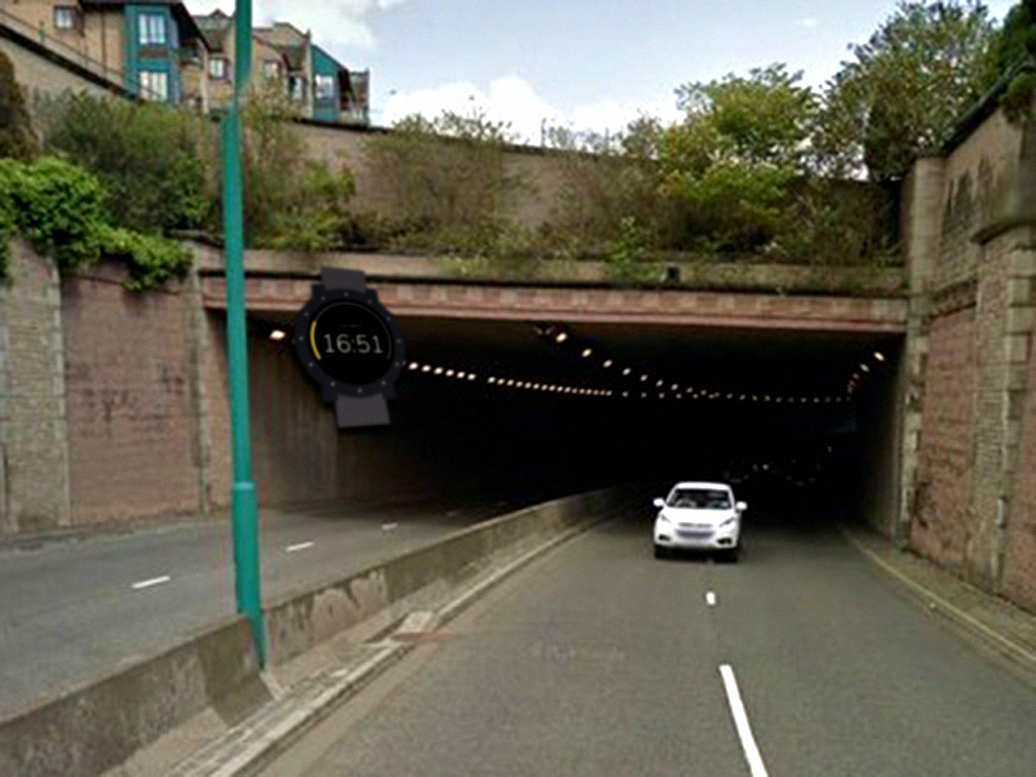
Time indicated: 16:51
